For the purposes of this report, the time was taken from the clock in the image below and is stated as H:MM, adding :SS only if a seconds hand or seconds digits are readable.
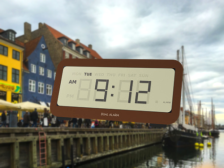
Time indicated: 9:12
